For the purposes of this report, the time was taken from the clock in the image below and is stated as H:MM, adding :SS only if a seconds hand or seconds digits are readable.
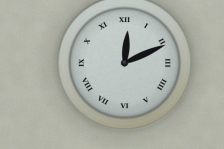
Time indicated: 12:11
